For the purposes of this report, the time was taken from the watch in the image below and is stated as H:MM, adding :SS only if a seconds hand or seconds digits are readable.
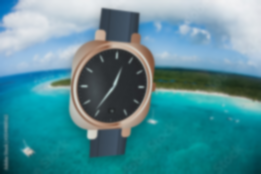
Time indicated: 12:36
